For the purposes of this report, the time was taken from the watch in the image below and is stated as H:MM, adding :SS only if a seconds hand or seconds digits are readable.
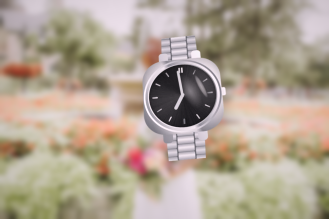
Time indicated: 6:59
